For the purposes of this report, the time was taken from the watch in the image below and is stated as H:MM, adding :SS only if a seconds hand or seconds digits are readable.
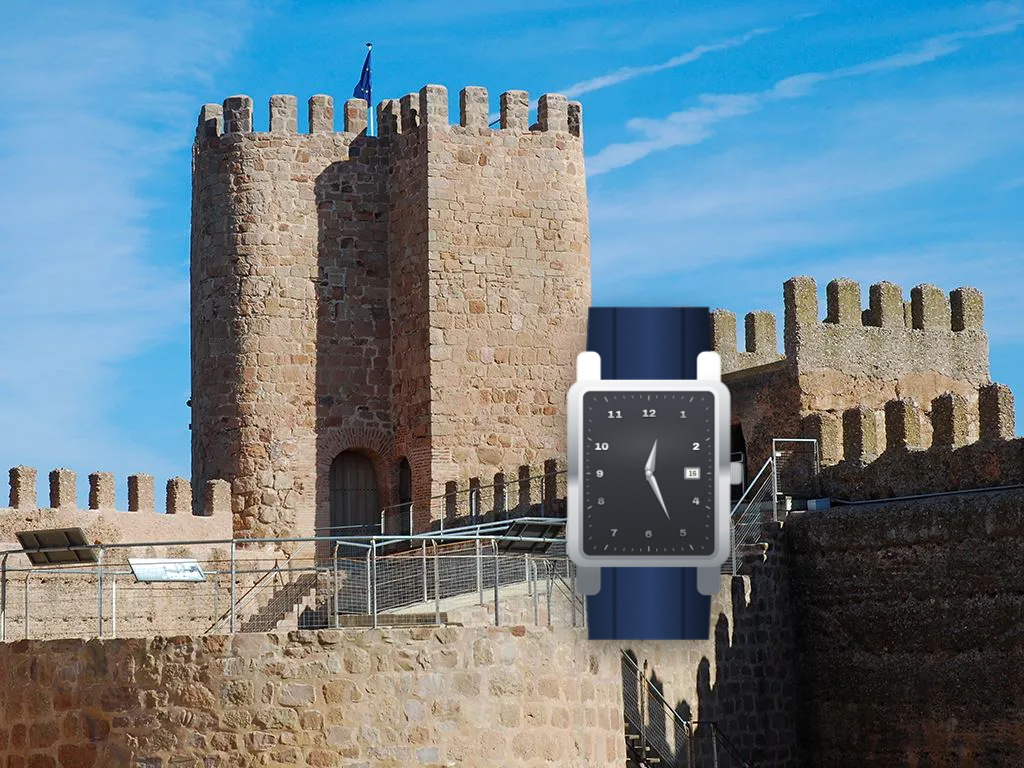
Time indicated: 12:26
